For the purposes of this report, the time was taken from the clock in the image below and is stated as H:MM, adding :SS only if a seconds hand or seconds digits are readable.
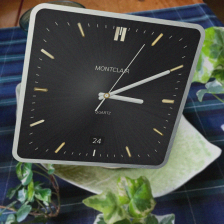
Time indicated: 3:10:04
